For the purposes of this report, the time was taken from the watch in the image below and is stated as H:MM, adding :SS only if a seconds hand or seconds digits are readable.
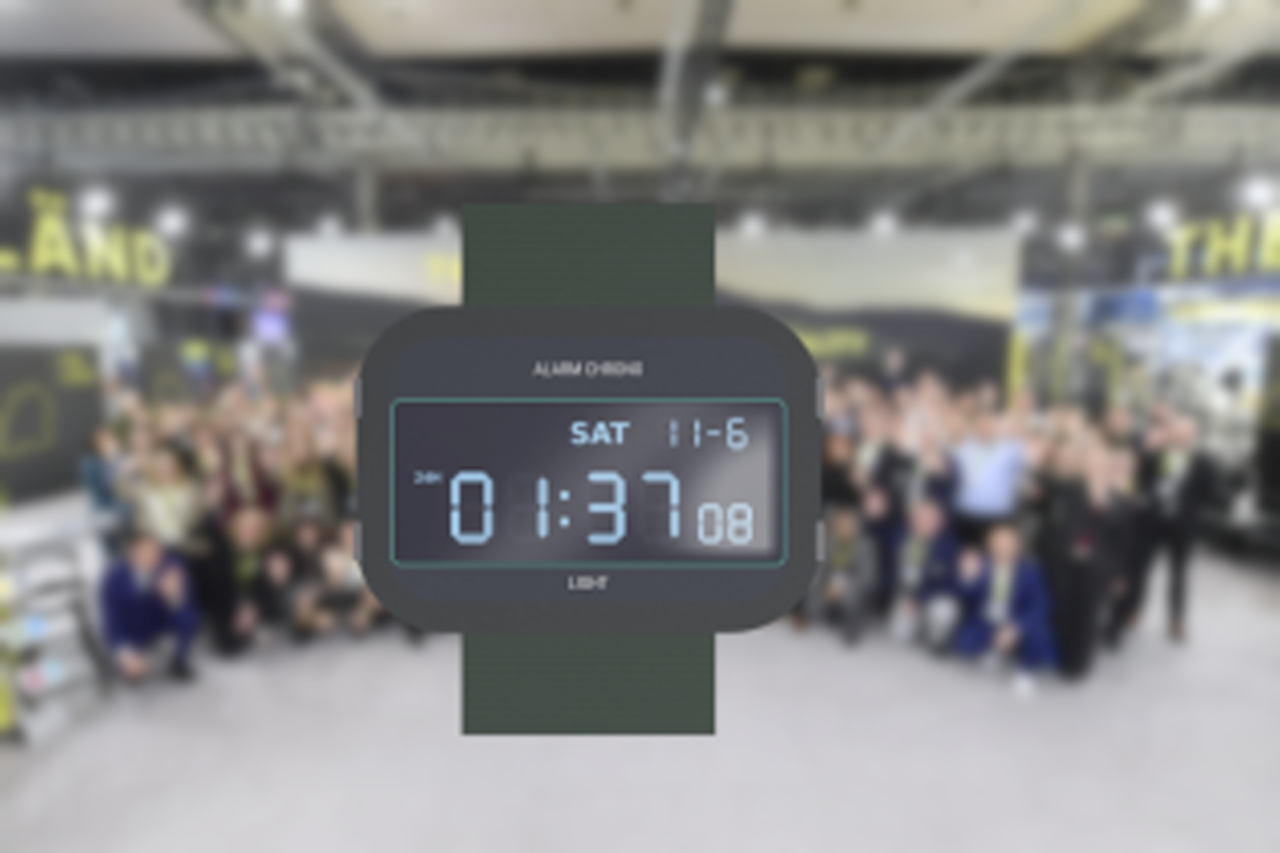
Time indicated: 1:37:08
